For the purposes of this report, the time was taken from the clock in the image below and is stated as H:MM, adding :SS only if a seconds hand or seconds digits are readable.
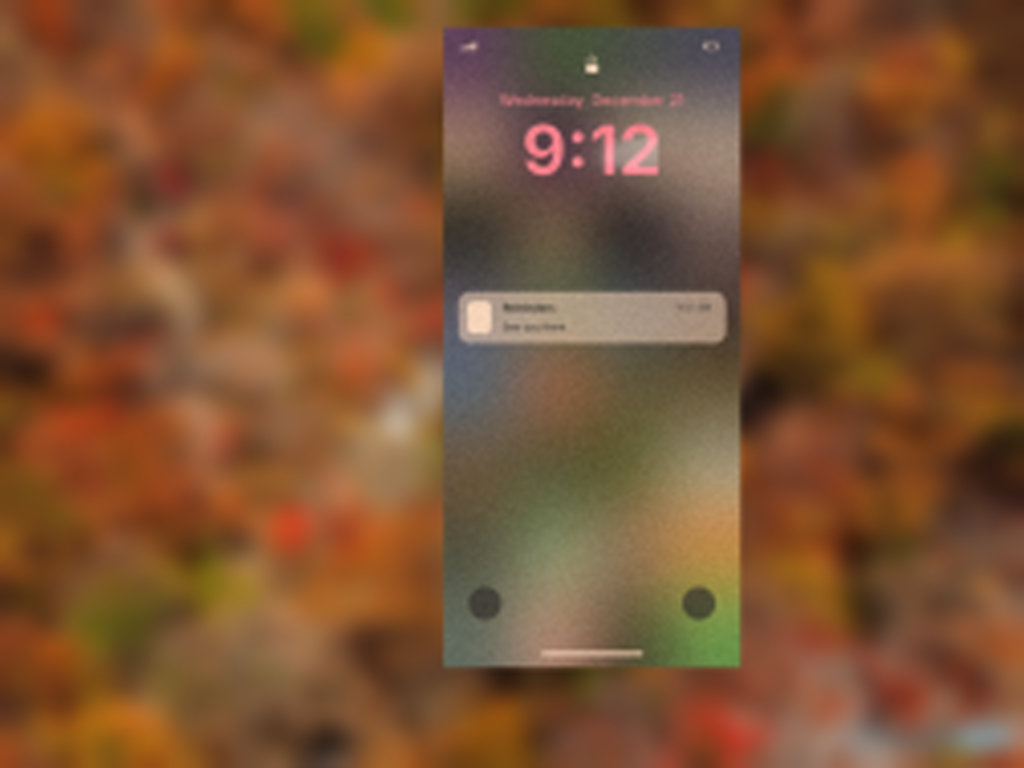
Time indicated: 9:12
